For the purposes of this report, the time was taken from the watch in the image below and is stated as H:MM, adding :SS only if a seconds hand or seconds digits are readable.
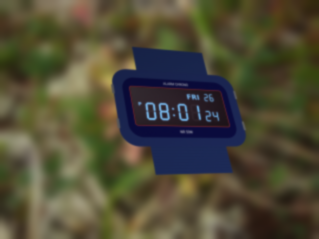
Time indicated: 8:01:24
